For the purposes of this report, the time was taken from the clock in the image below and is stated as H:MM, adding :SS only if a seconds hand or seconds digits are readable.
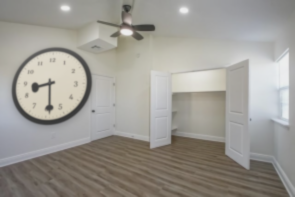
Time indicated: 8:29
